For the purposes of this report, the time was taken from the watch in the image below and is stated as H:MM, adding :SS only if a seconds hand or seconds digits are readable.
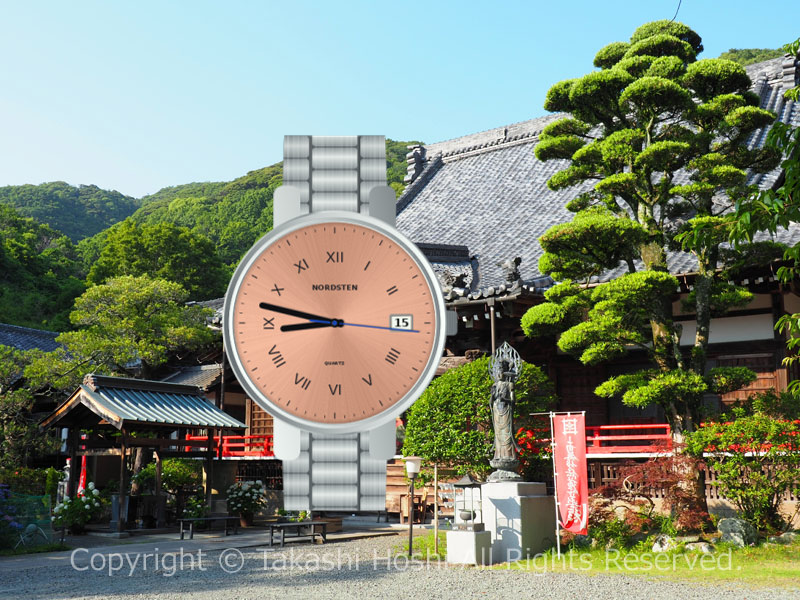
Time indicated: 8:47:16
